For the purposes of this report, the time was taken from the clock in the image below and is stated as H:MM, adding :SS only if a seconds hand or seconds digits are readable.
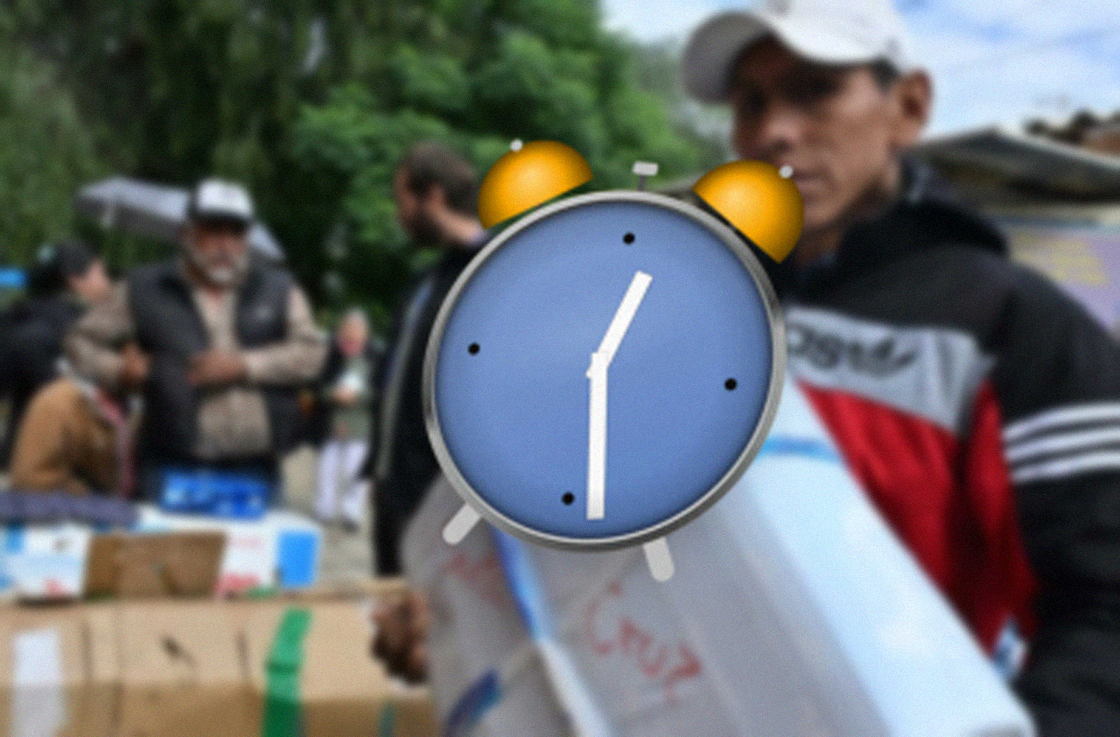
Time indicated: 12:28
